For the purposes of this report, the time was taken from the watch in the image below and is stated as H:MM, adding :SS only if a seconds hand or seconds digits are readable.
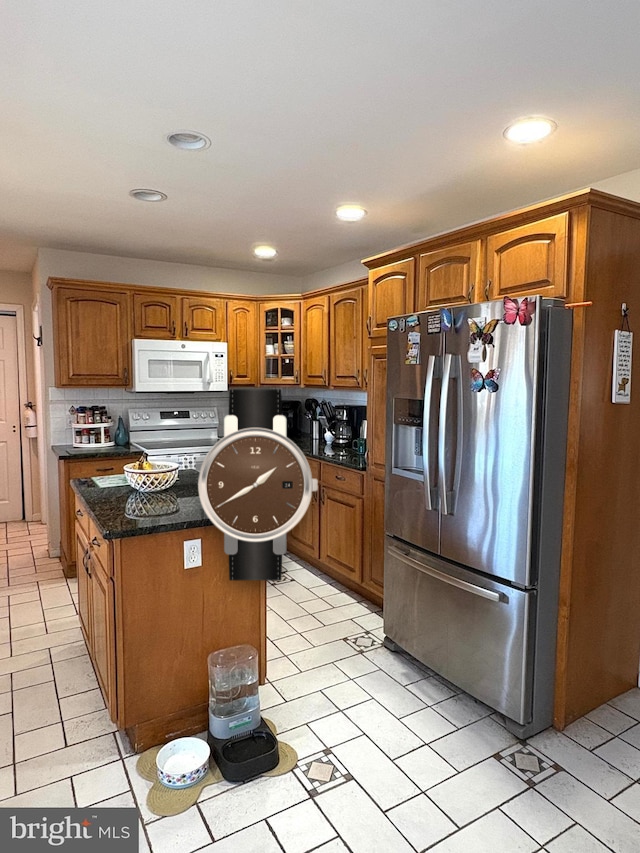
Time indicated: 1:40
